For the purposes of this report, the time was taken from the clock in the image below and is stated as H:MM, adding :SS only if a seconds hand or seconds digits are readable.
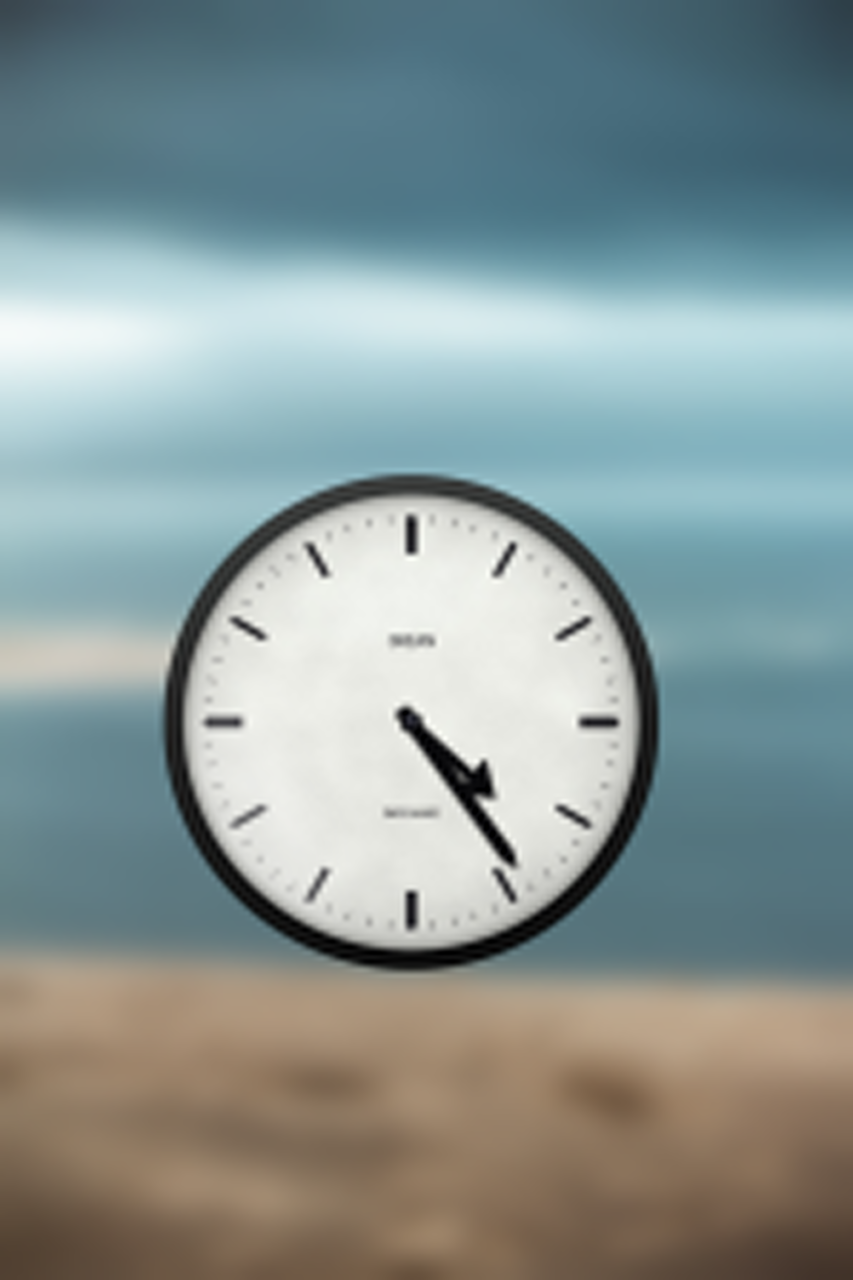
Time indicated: 4:24
